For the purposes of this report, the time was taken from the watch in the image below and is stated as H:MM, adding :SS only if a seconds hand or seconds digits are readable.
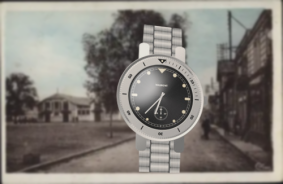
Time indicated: 6:37
